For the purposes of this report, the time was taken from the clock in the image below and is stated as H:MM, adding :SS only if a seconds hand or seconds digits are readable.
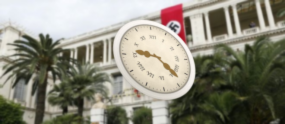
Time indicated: 9:23
